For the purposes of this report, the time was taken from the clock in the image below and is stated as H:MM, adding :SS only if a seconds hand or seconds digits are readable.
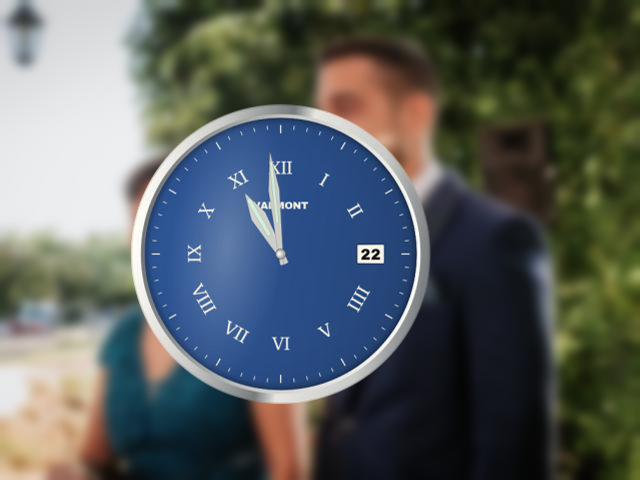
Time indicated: 10:59
